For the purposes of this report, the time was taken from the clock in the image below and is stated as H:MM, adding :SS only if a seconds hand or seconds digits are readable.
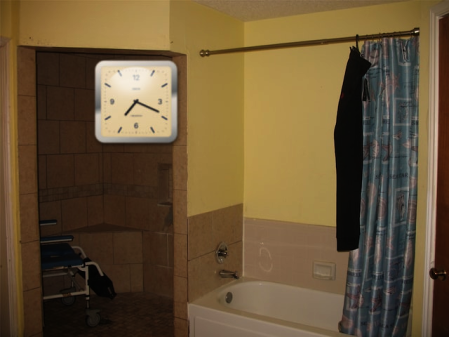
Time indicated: 7:19
